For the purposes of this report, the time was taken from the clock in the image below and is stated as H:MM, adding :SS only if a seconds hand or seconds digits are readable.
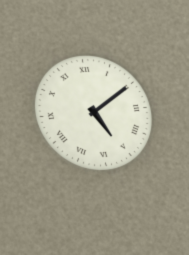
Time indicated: 5:10
